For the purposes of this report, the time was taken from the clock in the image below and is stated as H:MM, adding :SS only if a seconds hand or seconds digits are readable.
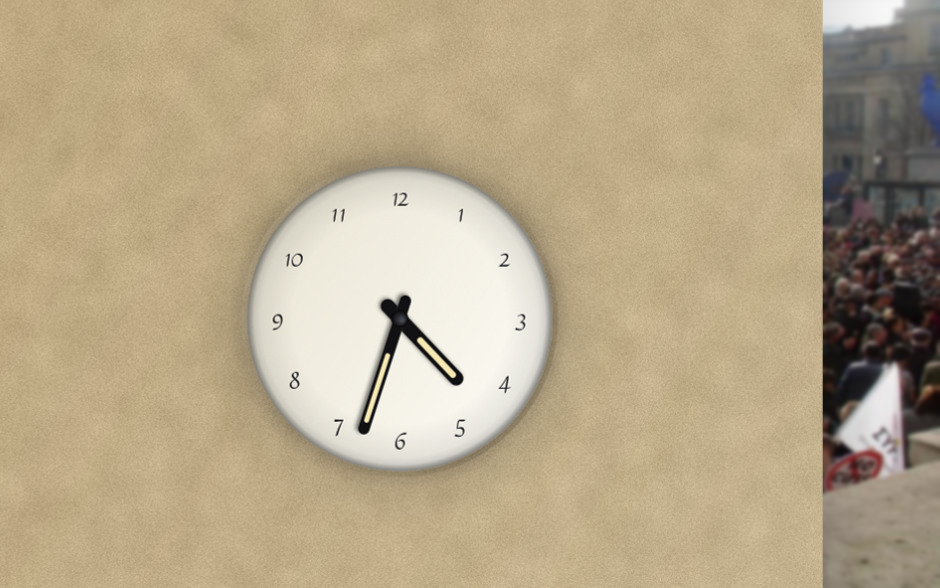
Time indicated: 4:33
